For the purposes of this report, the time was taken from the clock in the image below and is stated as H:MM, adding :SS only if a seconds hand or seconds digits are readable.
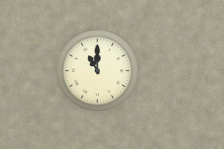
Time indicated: 11:00
